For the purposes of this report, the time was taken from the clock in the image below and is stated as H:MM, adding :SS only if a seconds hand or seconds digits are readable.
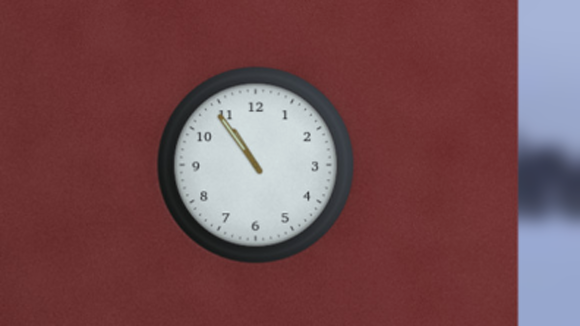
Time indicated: 10:54
